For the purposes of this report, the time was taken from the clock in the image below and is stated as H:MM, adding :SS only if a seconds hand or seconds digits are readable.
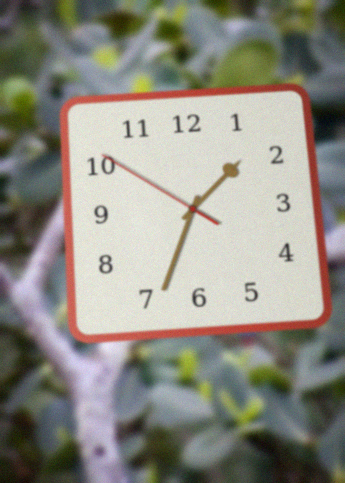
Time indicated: 1:33:51
